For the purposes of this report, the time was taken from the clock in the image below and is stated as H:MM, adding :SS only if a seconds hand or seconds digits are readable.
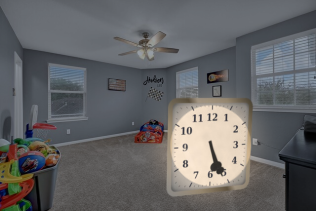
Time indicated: 5:26
